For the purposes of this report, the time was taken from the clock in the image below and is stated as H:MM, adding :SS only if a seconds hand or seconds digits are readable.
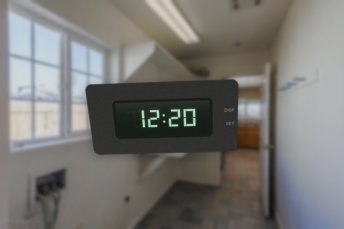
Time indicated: 12:20
